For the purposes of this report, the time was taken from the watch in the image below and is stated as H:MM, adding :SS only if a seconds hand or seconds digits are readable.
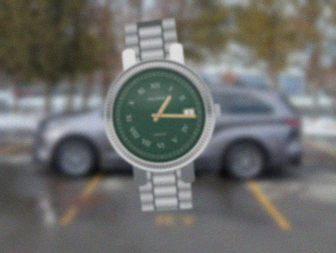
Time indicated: 1:16
